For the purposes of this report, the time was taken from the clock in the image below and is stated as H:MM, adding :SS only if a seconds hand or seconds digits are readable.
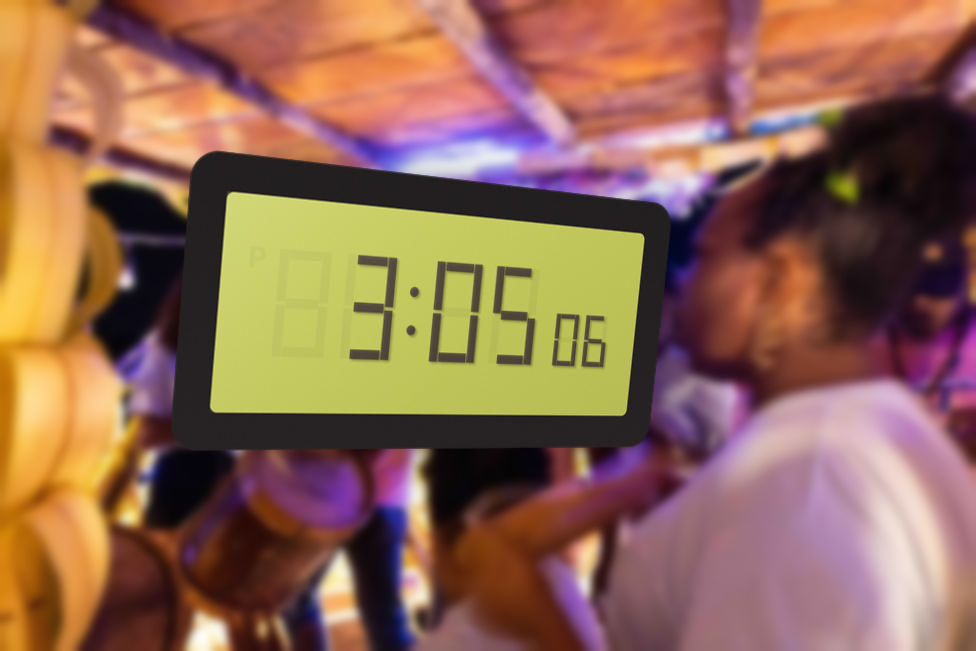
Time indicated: 3:05:06
